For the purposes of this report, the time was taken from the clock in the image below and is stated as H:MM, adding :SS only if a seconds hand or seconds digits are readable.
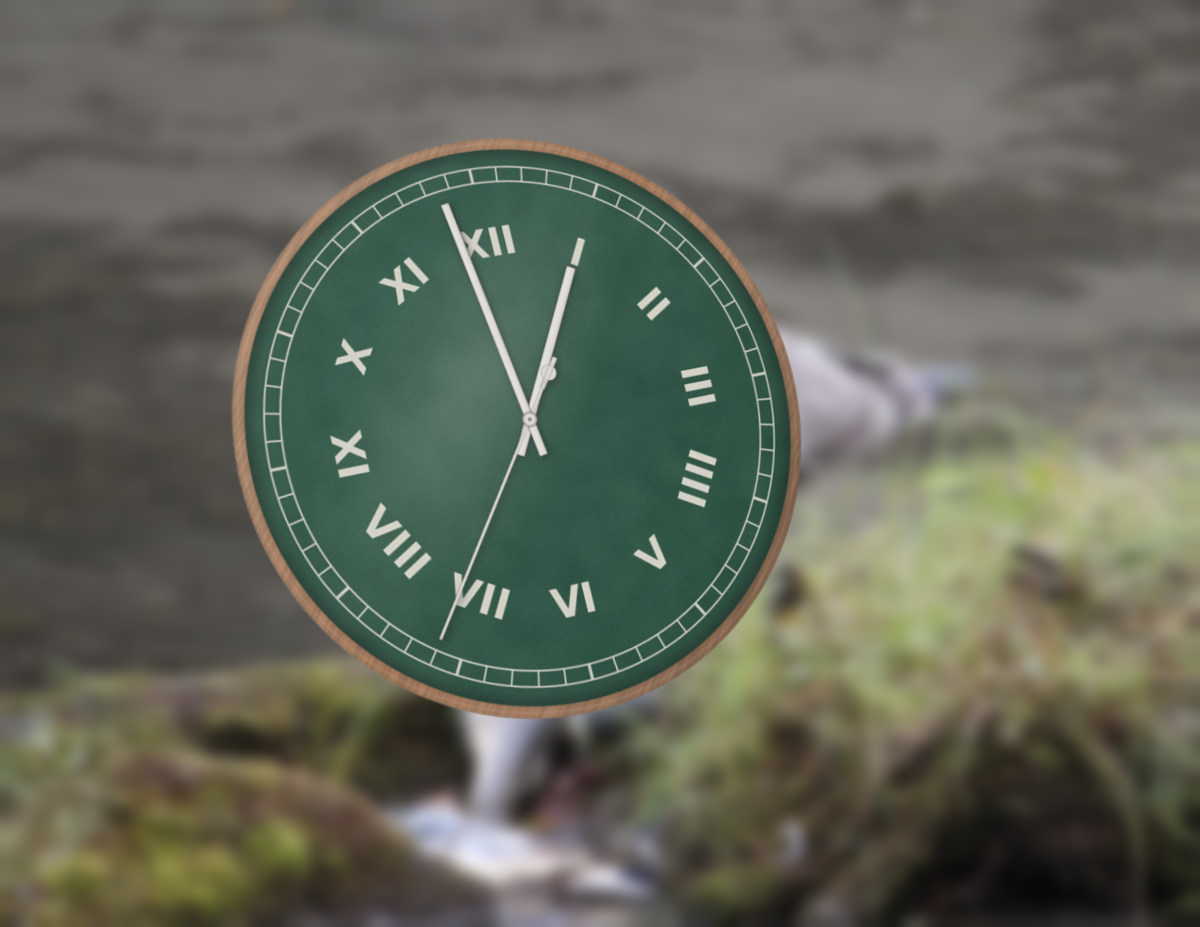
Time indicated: 12:58:36
